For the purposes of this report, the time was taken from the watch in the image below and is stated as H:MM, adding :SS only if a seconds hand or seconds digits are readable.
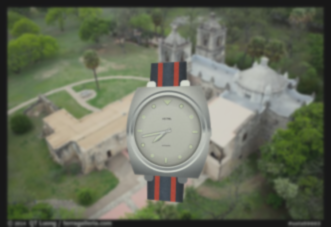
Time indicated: 7:43
